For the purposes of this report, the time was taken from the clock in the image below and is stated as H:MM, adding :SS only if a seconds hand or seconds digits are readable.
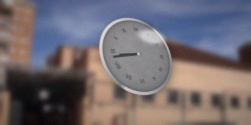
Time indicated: 8:43
